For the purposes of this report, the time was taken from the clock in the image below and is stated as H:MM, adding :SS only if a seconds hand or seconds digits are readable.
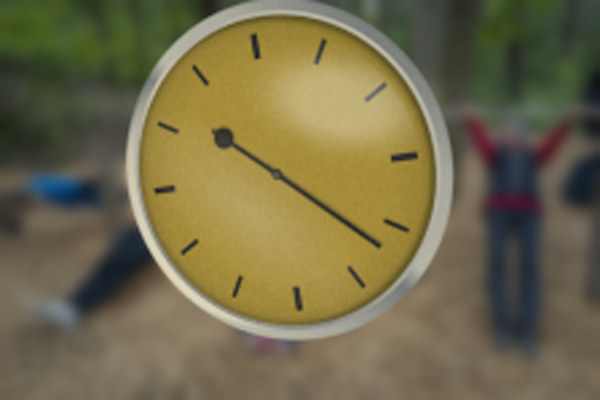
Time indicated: 10:22
